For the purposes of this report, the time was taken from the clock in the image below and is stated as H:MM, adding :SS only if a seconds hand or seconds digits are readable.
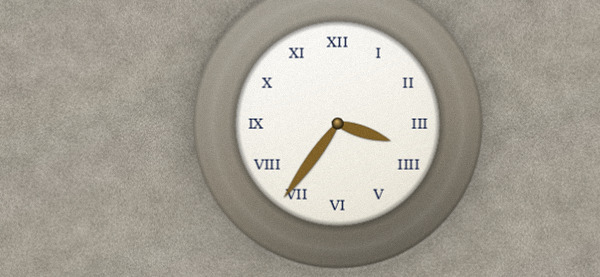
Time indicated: 3:36
